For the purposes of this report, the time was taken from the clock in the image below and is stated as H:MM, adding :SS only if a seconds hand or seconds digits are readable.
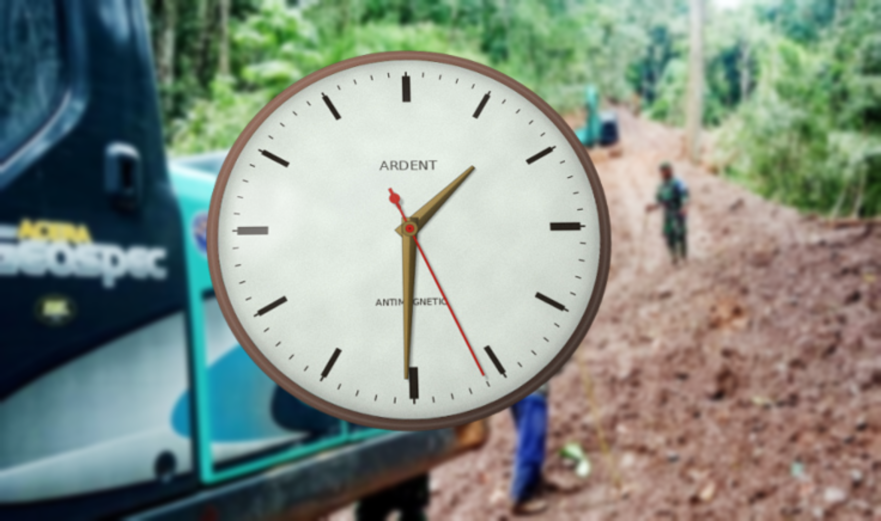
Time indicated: 1:30:26
